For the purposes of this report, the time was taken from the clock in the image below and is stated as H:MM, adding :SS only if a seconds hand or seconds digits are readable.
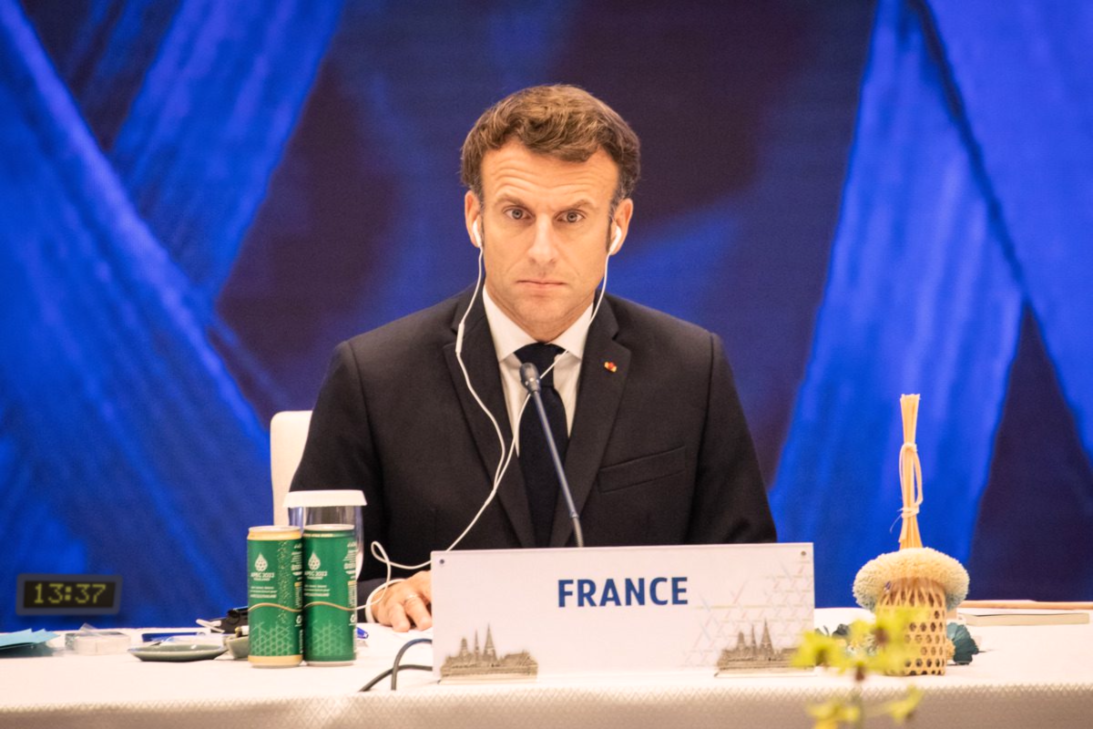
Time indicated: 13:37
